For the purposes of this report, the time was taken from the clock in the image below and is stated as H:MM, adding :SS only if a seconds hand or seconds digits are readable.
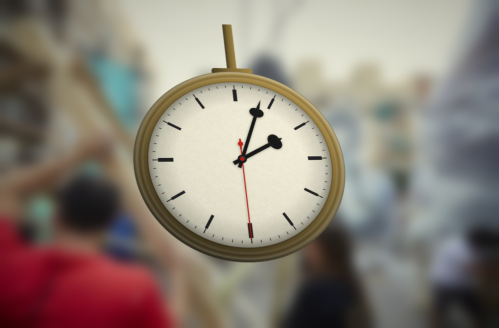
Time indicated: 2:03:30
